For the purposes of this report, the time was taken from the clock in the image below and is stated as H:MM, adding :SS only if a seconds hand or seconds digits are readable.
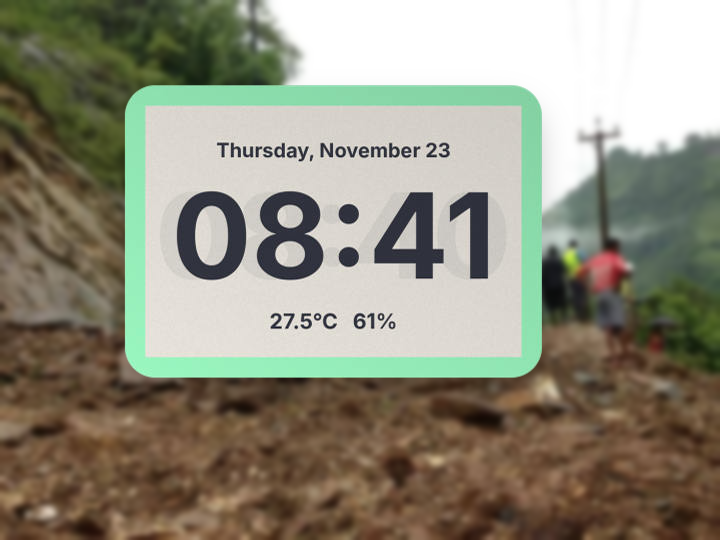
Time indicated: 8:41
